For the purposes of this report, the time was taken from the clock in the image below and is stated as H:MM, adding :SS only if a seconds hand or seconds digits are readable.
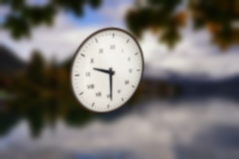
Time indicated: 9:29
